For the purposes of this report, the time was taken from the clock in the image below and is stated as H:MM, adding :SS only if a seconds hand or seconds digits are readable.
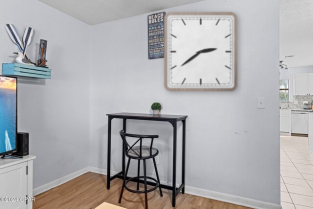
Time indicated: 2:39
